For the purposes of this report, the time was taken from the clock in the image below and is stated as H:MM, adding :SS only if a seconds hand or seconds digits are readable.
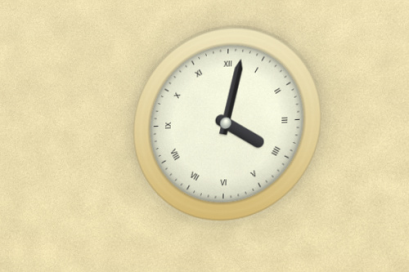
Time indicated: 4:02
